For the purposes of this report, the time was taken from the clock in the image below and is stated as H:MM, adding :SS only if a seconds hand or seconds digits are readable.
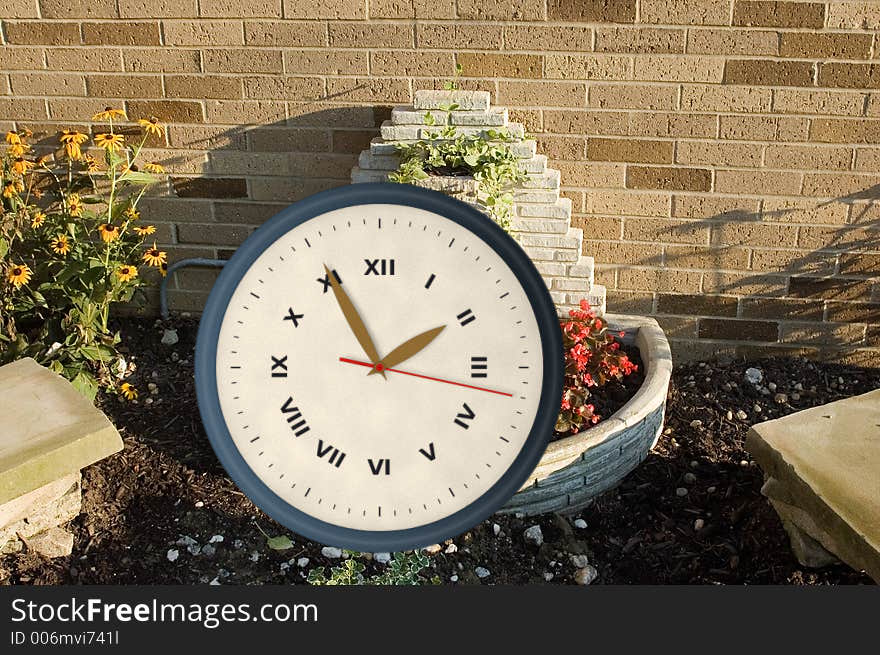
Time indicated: 1:55:17
